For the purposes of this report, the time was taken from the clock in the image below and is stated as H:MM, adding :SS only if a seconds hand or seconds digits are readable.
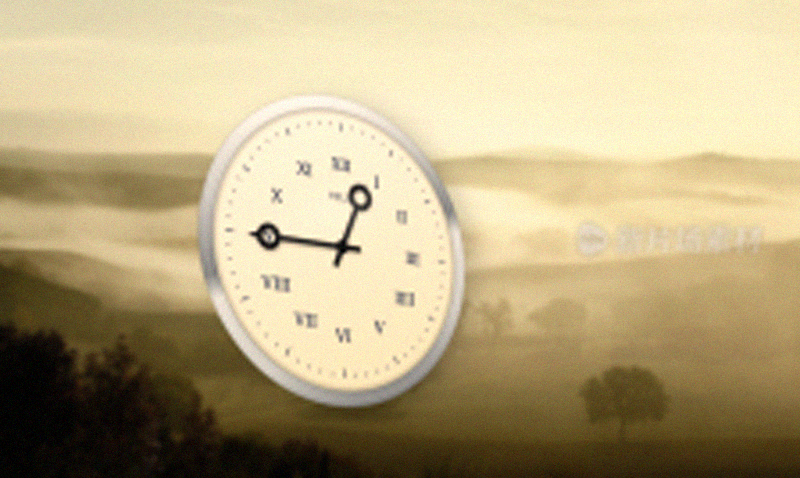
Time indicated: 12:45
